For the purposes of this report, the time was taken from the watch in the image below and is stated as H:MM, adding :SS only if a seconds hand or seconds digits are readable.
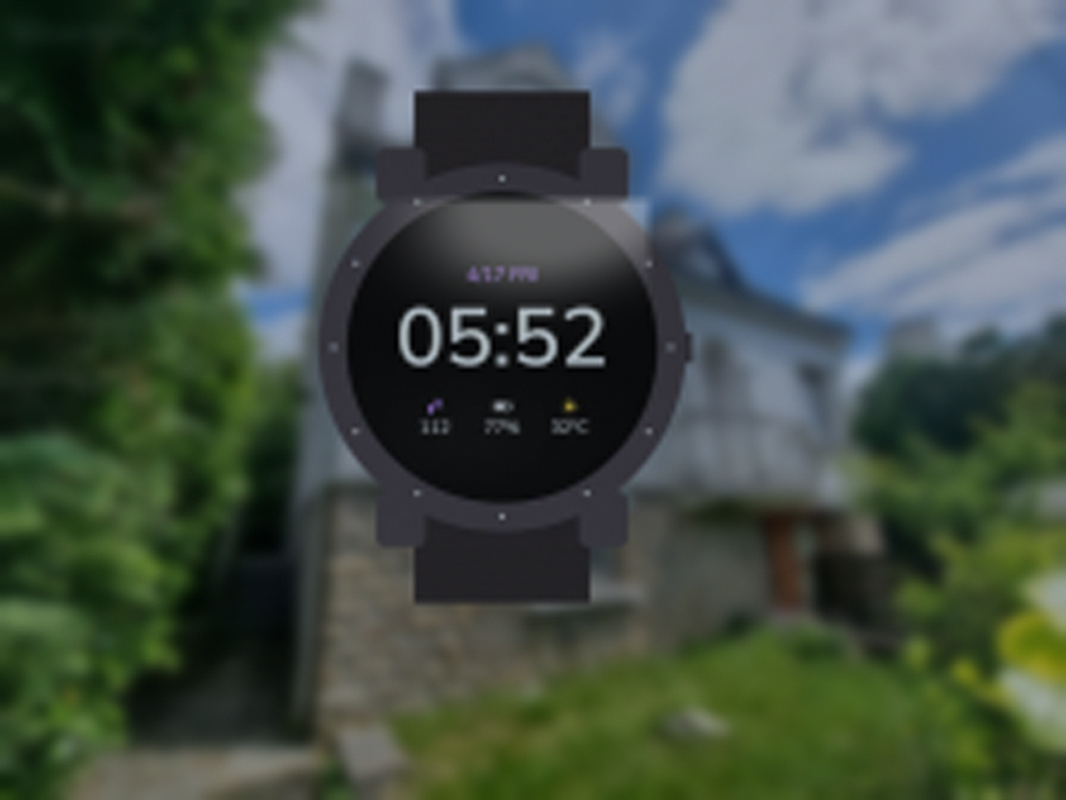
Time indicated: 5:52
